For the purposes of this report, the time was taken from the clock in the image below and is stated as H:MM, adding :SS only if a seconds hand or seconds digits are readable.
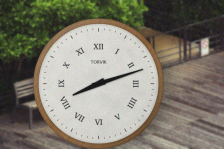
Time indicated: 8:12
